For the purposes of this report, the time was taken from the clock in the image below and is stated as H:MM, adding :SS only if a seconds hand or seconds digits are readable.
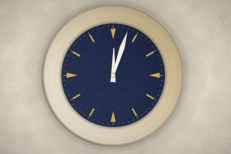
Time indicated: 12:03
